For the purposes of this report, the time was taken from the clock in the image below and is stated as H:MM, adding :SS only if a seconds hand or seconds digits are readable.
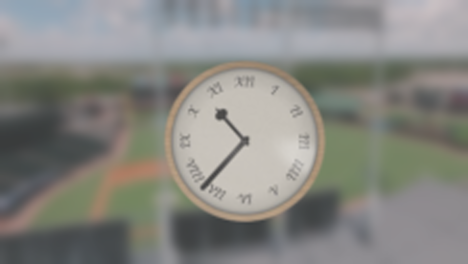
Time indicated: 10:37
